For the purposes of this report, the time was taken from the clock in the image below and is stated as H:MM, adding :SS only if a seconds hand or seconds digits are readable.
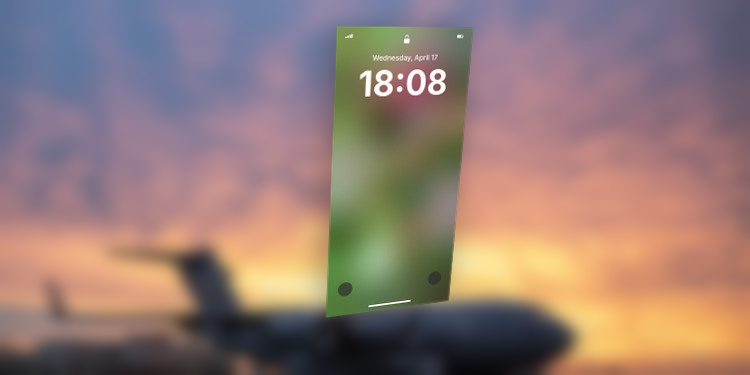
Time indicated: 18:08
